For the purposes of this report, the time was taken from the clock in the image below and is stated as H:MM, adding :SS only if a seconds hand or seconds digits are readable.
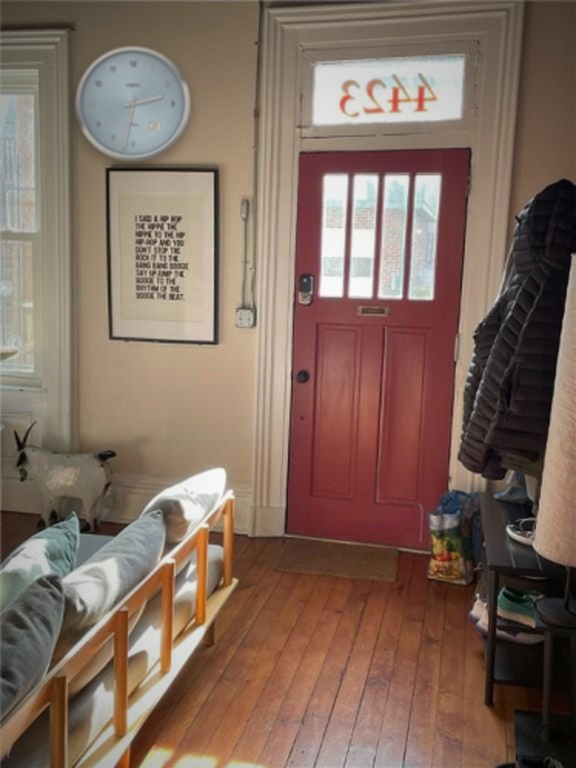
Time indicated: 2:32
